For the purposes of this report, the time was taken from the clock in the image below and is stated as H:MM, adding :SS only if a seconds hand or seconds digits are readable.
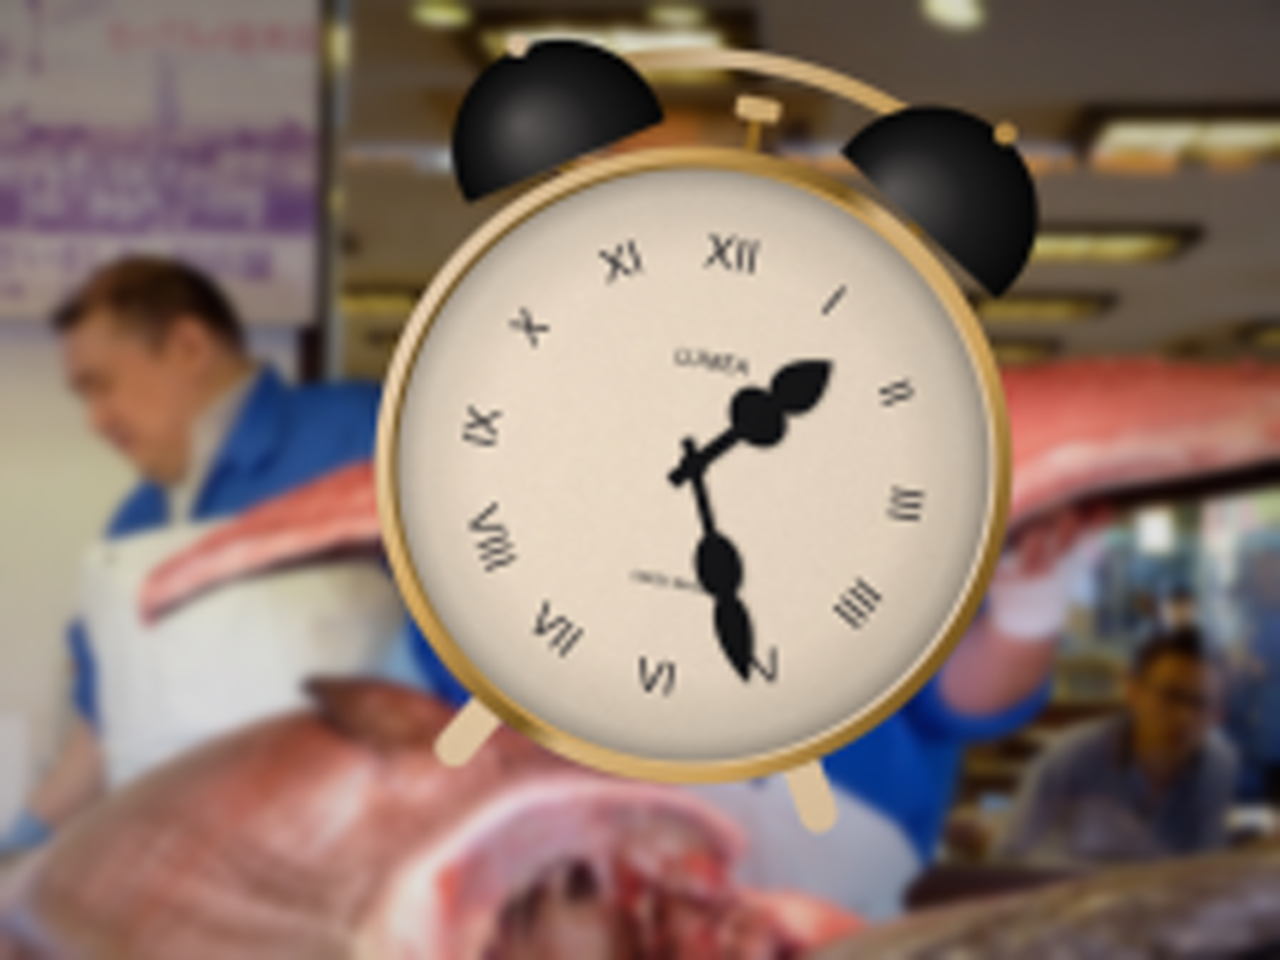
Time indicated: 1:26
